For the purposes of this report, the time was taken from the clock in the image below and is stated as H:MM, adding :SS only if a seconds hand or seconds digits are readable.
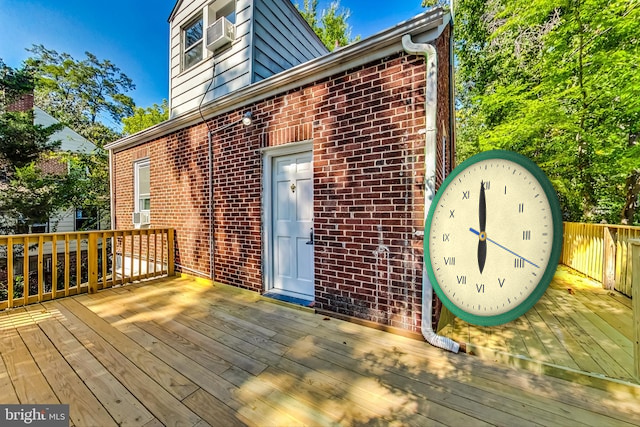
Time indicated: 5:59:19
